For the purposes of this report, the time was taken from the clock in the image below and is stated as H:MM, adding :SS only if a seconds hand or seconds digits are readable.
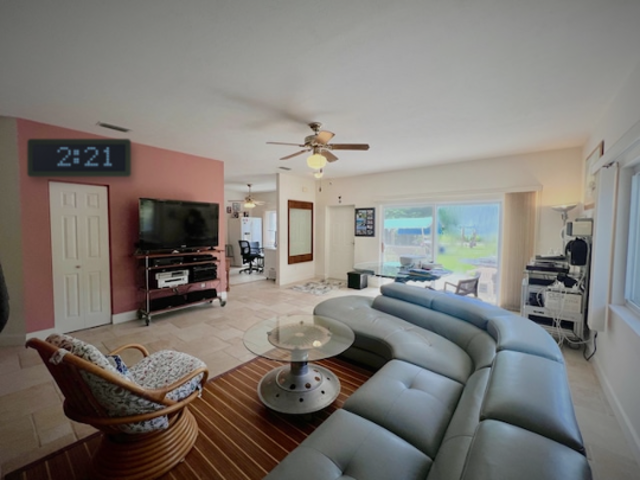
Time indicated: 2:21
